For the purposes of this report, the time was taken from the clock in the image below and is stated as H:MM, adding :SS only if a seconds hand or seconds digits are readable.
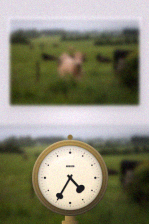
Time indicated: 4:35
